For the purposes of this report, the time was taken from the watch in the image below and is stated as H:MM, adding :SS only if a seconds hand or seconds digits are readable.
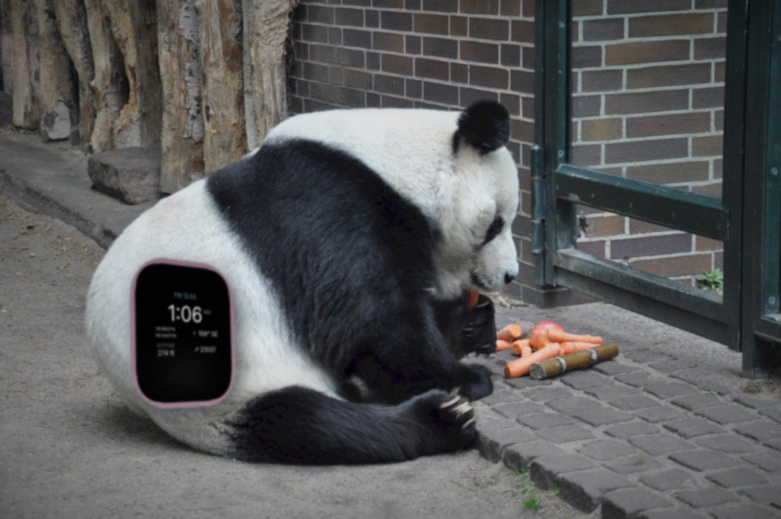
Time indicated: 1:06
